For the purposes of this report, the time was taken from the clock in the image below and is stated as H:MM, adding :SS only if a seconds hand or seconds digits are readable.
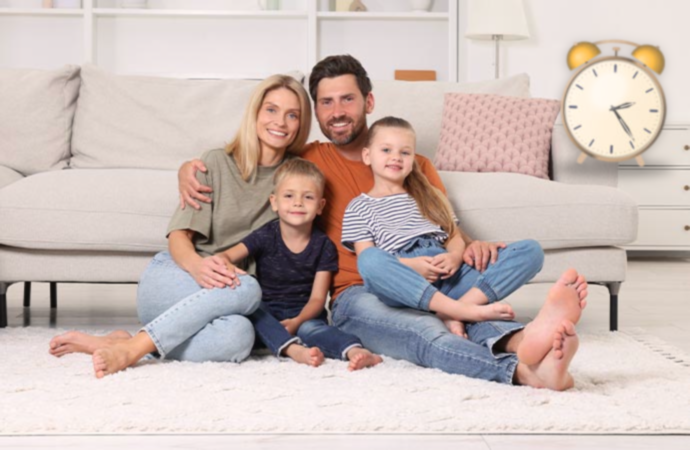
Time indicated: 2:24
